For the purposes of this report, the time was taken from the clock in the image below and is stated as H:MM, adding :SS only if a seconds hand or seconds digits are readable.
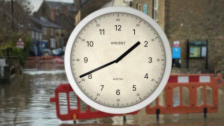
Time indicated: 1:41
